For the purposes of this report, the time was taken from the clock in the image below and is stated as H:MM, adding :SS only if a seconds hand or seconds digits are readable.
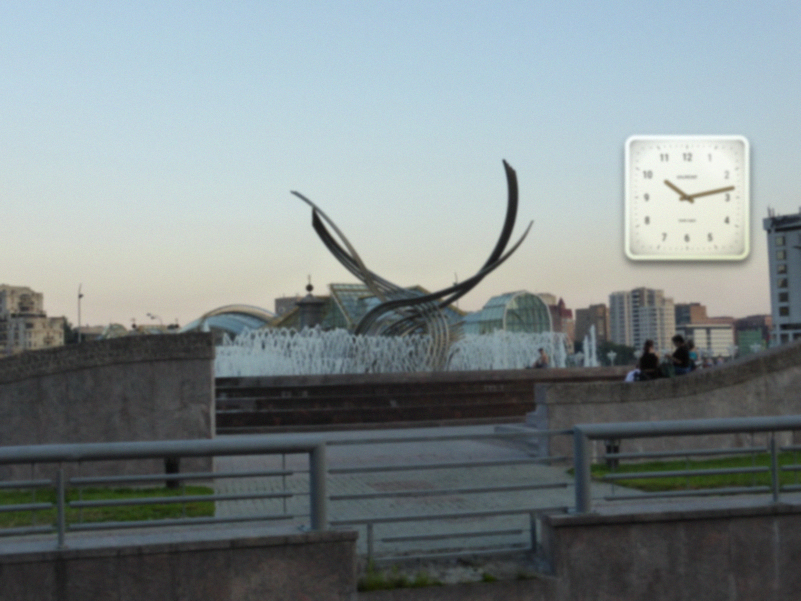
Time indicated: 10:13
